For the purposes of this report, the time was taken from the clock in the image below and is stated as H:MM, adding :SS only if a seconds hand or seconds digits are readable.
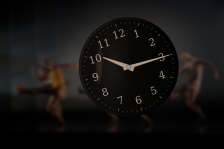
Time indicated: 10:15
